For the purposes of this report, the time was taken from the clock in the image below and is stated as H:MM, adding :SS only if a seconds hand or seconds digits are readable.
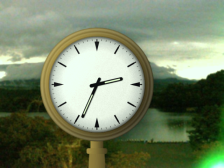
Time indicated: 2:34
